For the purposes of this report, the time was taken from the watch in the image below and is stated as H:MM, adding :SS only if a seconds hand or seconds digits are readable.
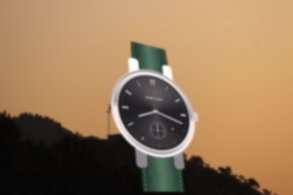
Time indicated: 8:18
